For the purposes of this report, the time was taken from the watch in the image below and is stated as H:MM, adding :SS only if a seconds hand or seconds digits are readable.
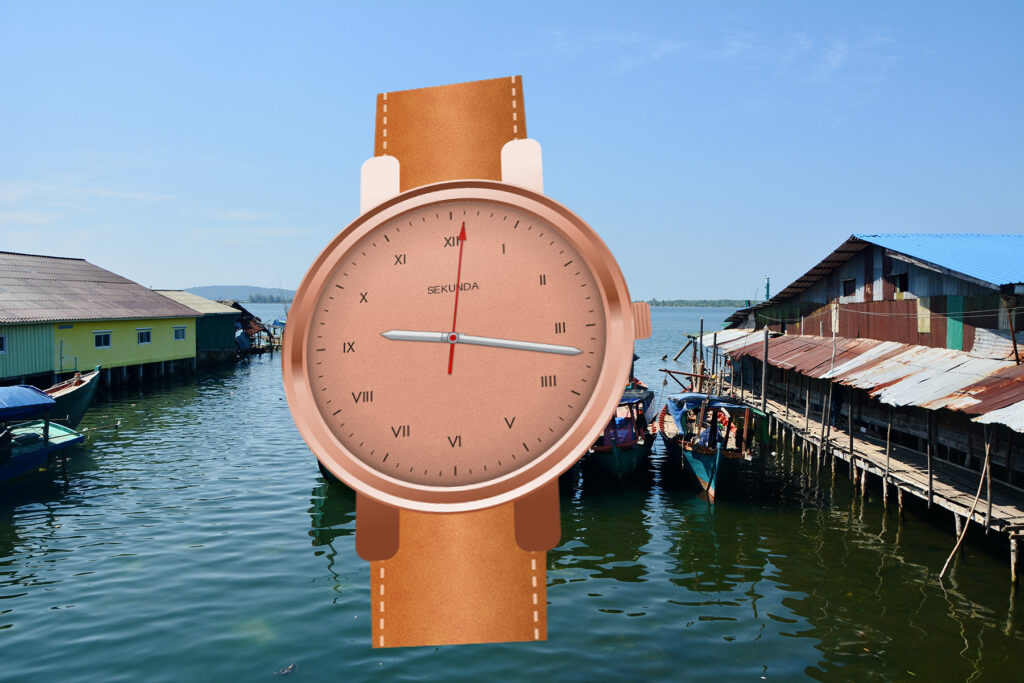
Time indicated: 9:17:01
